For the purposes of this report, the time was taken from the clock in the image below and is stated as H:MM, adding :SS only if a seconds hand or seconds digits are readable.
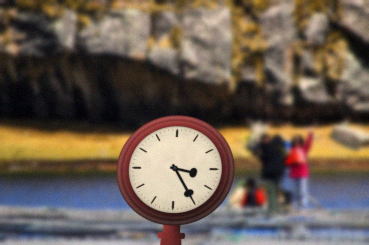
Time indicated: 3:25
